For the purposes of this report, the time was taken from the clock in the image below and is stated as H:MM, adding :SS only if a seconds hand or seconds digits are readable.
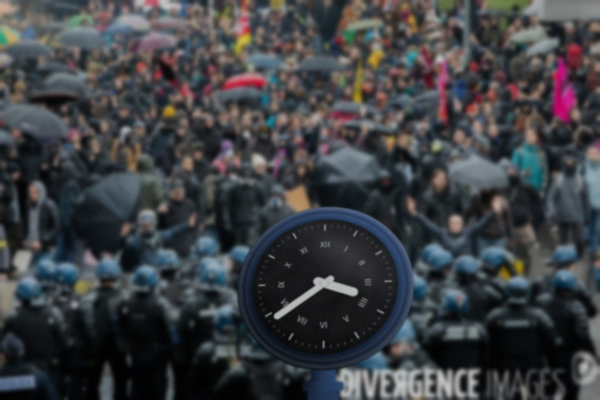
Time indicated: 3:39
